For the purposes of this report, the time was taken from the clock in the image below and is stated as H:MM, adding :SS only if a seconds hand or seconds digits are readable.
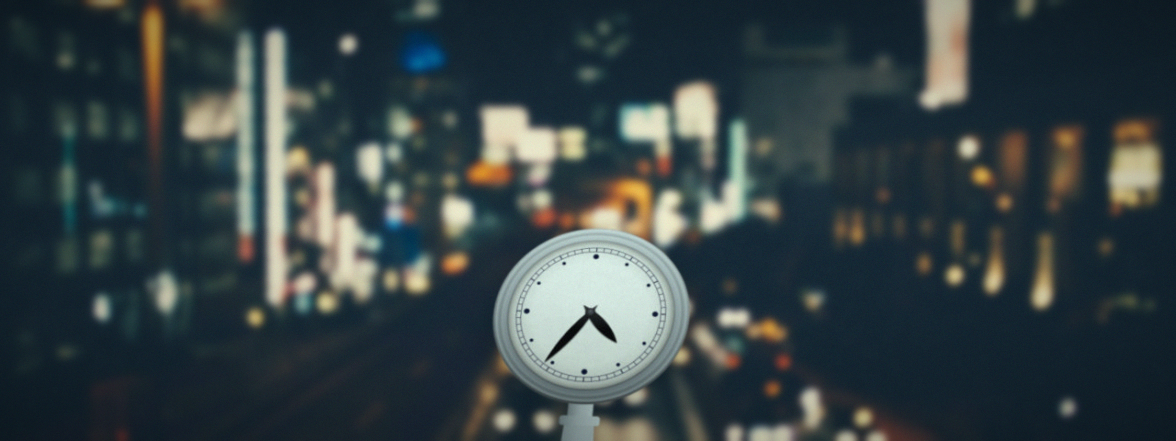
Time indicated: 4:36
